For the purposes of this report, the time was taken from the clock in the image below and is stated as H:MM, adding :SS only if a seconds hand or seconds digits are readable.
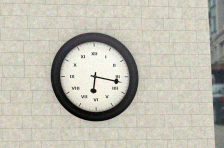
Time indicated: 6:17
